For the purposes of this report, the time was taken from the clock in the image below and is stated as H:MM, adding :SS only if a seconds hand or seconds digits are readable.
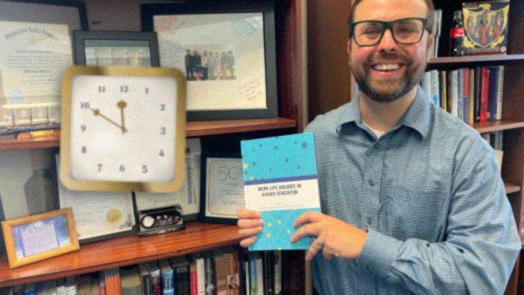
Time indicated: 11:50
